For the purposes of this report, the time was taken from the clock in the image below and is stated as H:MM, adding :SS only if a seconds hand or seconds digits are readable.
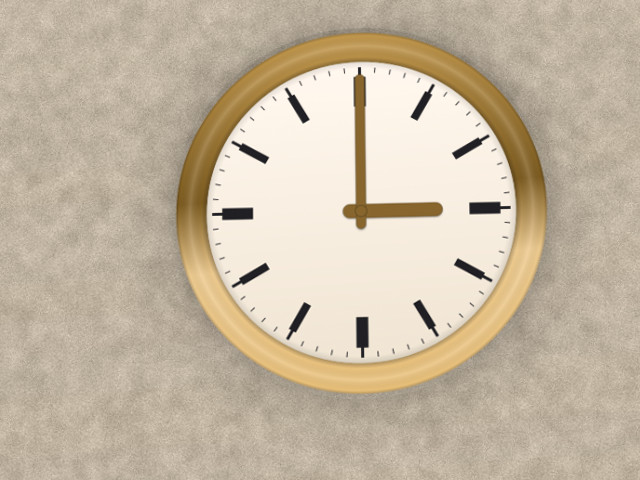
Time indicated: 3:00
